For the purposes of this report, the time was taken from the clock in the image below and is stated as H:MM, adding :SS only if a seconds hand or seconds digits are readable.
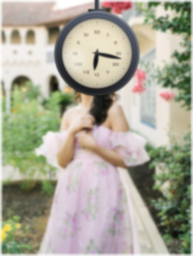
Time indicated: 6:17
